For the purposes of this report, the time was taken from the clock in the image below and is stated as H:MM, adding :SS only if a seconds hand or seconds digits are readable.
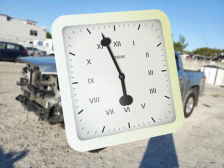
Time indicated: 5:57
